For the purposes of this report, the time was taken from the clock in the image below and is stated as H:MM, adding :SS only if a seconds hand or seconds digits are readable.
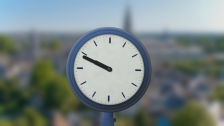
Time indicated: 9:49
